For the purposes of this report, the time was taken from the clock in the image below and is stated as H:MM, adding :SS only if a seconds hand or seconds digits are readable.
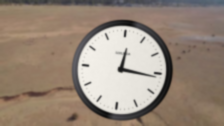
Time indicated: 12:16
